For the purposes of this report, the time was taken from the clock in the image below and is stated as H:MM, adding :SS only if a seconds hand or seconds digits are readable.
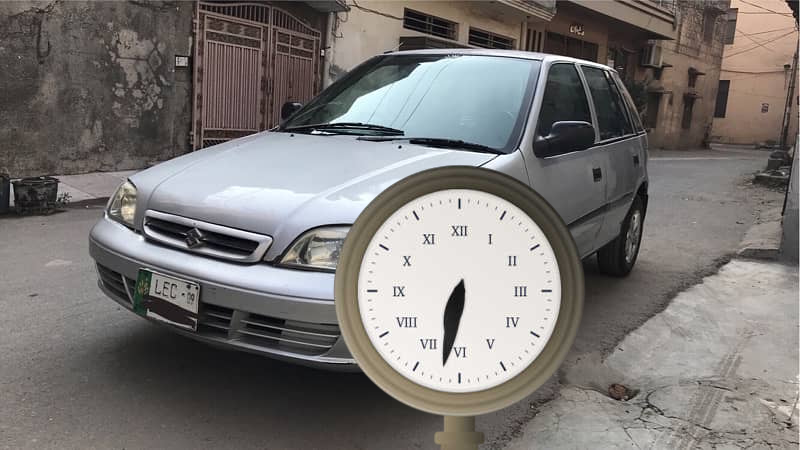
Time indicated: 6:32
